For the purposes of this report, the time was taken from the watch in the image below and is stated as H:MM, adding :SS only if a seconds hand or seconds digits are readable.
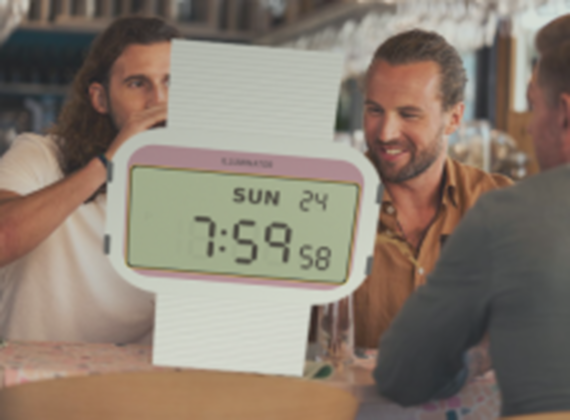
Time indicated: 7:59:58
